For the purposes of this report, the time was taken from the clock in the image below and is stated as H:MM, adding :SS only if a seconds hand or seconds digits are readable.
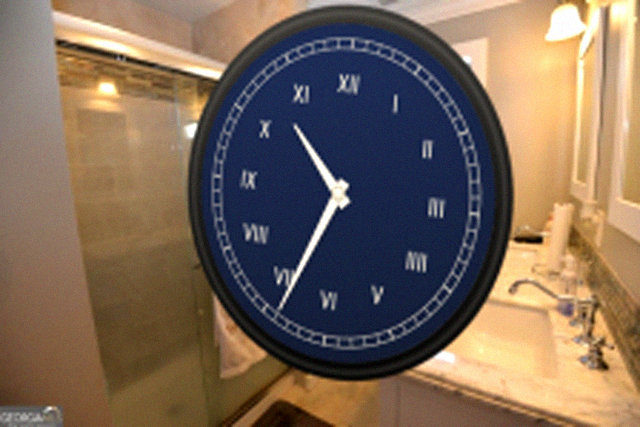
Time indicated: 10:34
